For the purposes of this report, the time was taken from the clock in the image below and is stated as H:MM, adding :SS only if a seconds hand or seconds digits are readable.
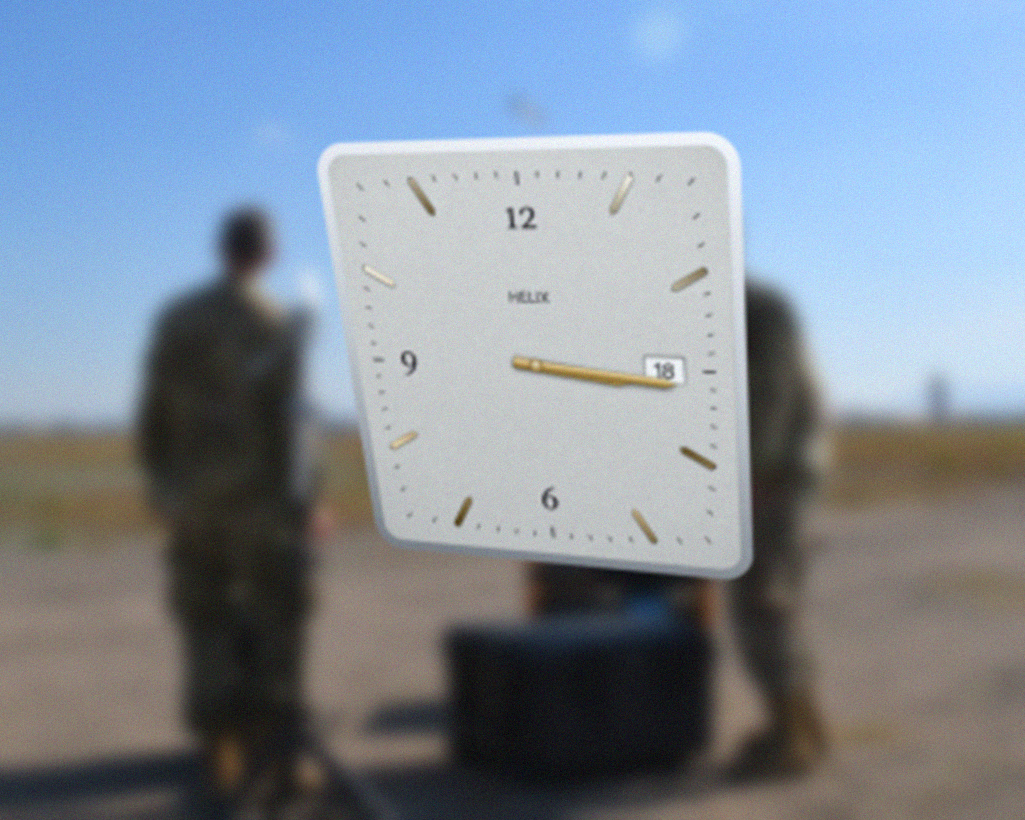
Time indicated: 3:16
